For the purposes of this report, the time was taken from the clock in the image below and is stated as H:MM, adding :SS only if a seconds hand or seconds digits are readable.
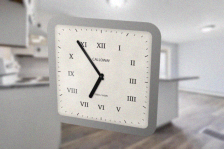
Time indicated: 6:54
